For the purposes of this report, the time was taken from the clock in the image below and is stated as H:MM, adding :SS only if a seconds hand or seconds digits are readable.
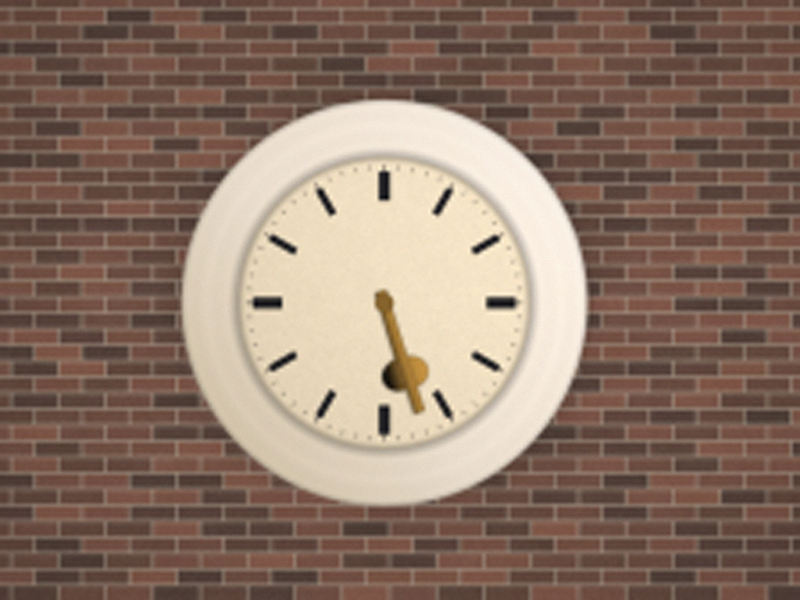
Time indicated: 5:27
